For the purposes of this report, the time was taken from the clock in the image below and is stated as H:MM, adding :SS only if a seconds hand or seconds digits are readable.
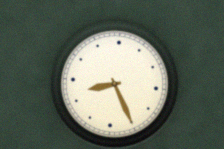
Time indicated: 8:25
